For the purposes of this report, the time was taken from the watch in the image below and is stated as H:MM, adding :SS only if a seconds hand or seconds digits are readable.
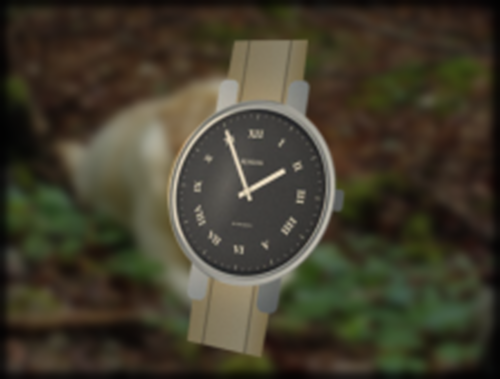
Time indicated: 1:55
